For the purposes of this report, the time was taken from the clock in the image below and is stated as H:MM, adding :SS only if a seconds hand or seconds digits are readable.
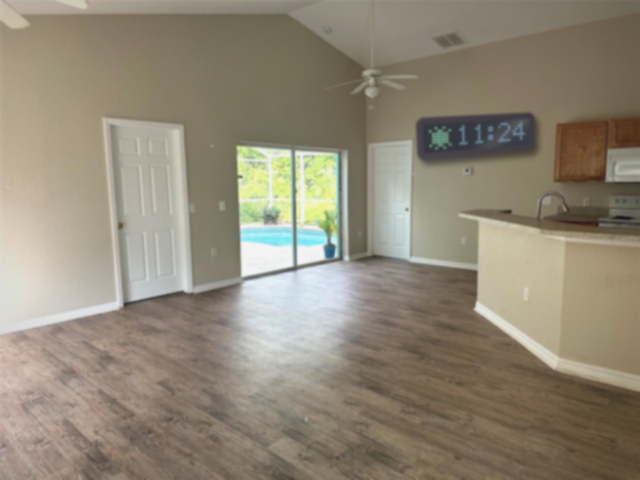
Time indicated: 11:24
